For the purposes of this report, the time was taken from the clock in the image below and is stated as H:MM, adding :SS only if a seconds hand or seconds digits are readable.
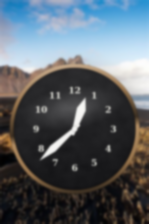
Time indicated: 12:38
